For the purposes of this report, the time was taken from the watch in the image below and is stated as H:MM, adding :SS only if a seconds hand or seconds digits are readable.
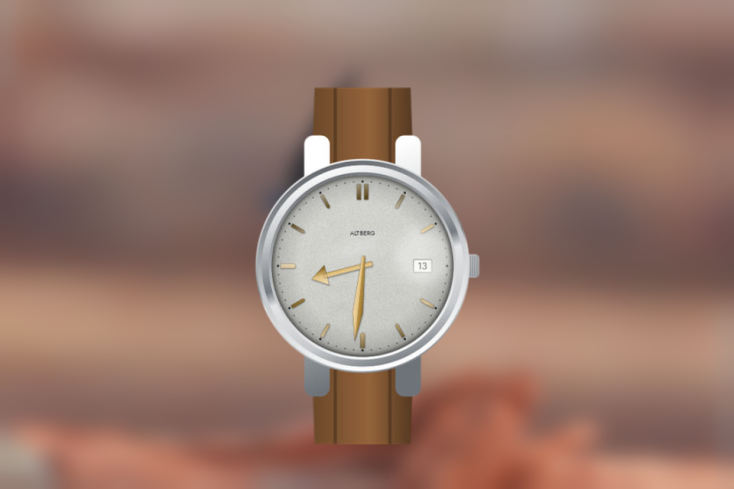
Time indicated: 8:31
